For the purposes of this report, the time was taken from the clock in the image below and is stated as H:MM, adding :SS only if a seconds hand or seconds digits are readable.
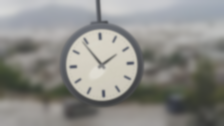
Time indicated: 1:54
